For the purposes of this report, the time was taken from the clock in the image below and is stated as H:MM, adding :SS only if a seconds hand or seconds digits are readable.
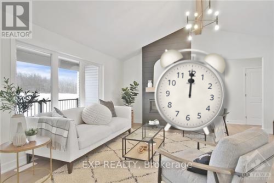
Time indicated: 12:00
